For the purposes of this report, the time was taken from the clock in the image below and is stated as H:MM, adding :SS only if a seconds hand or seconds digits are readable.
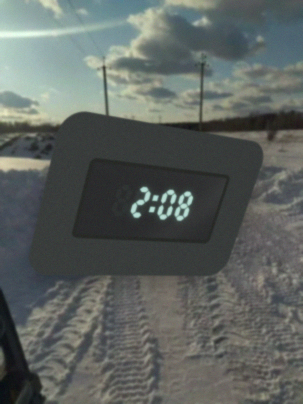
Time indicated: 2:08
